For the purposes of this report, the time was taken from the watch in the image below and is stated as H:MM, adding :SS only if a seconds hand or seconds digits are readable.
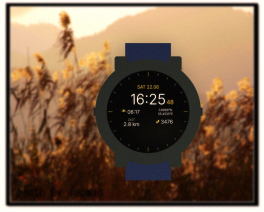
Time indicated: 16:25
